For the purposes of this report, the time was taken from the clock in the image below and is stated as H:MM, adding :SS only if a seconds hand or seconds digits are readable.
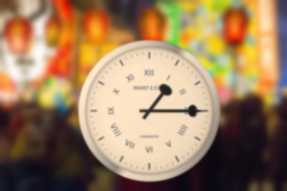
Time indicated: 1:15
